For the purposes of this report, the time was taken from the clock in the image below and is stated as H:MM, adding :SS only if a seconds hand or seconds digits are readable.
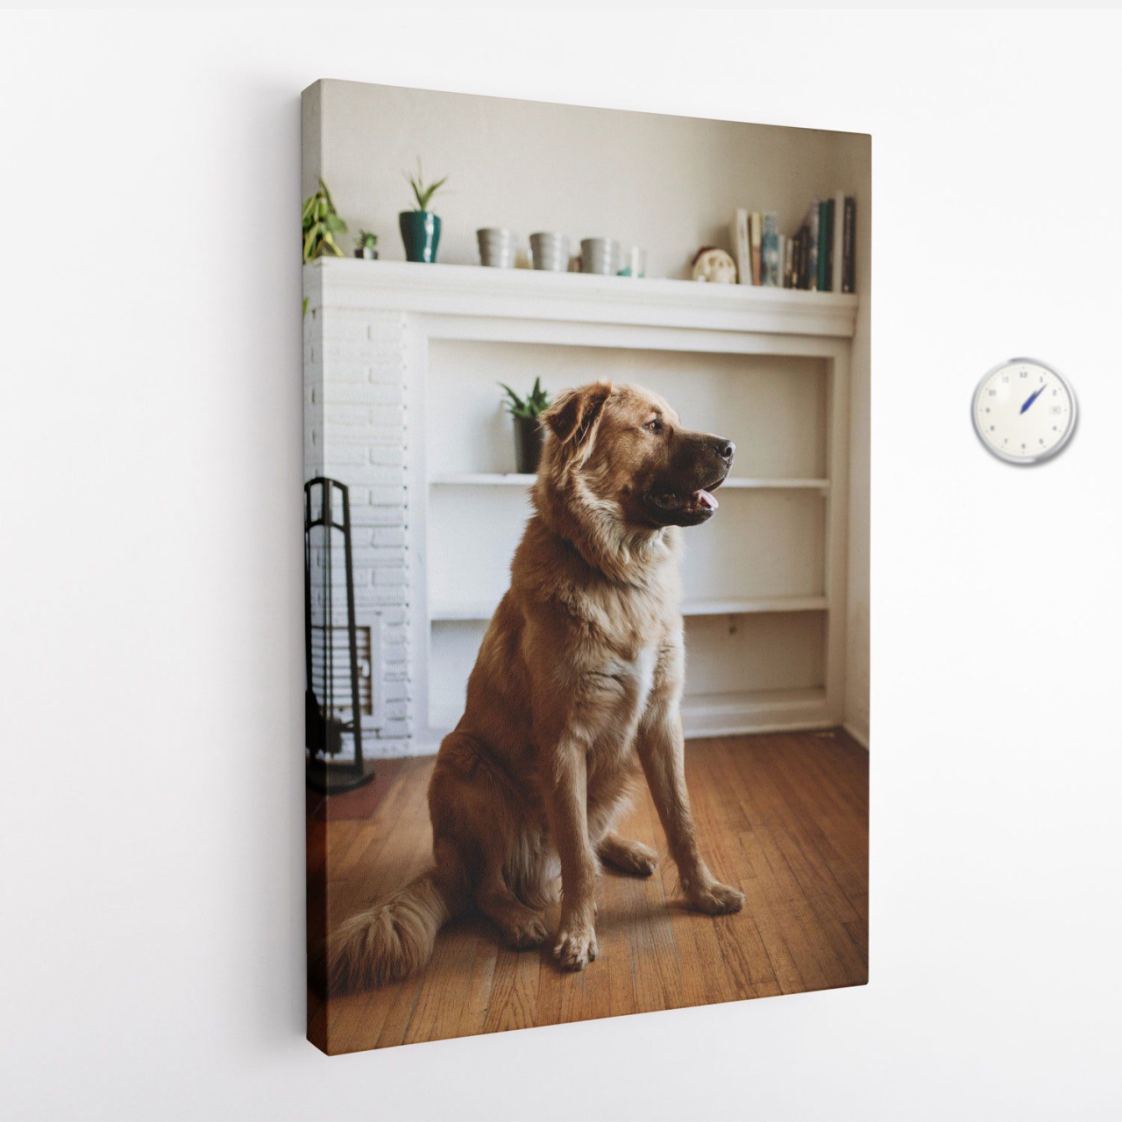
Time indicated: 1:07
